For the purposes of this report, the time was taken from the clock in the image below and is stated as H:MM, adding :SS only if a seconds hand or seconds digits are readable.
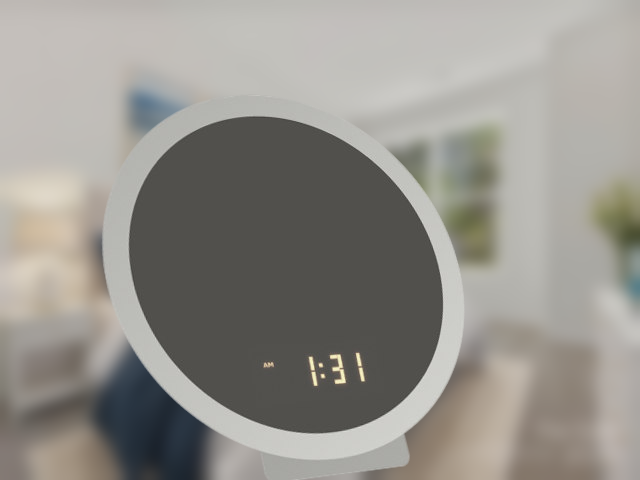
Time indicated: 1:31
